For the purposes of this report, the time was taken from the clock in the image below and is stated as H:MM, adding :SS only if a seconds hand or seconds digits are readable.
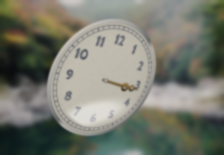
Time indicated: 3:16
